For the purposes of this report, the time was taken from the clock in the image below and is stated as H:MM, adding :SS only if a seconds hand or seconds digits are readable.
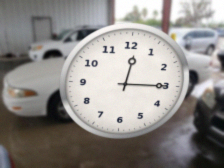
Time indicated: 12:15
